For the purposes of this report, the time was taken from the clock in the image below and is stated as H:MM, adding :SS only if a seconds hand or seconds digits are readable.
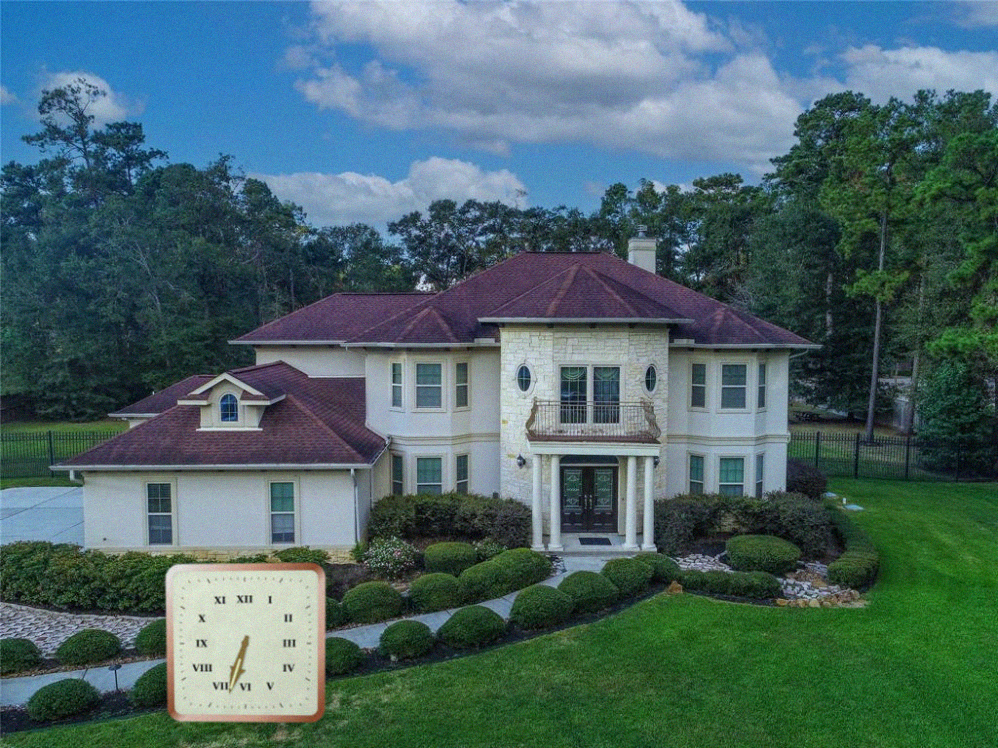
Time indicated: 6:33
